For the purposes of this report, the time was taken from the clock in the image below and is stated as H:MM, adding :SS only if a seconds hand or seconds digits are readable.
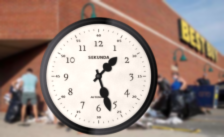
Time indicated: 1:27
